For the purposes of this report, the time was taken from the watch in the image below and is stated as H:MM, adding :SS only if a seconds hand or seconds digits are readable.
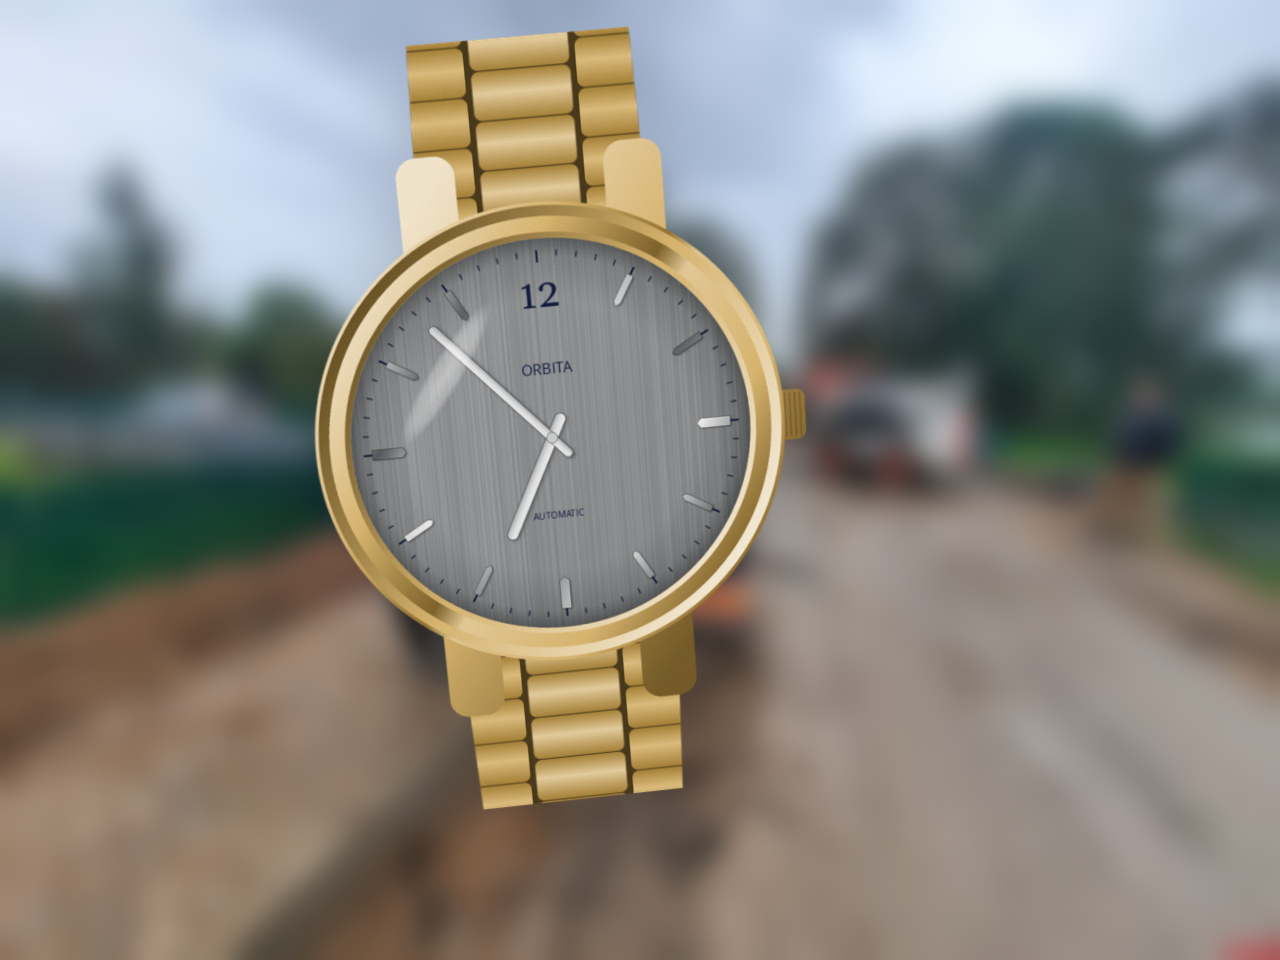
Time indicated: 6:53
